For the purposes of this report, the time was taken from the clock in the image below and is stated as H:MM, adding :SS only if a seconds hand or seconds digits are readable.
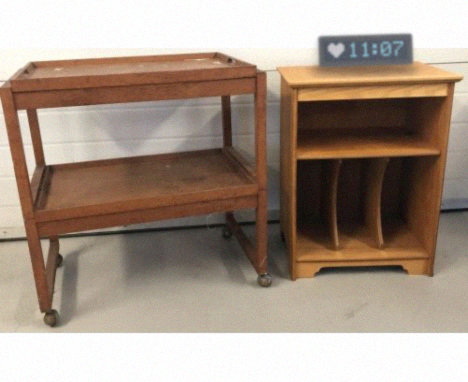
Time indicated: 11:07
